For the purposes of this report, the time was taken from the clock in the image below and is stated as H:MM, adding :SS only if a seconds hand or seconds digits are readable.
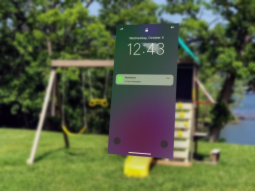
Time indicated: 12:43
